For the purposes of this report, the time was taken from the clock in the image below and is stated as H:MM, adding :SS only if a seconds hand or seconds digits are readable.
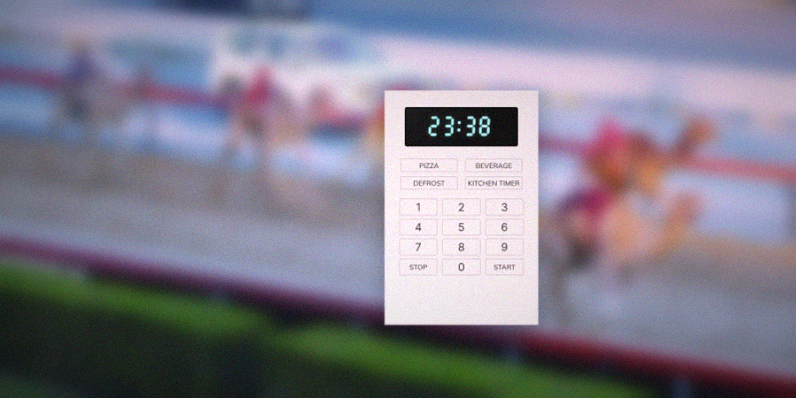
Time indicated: 23:38
